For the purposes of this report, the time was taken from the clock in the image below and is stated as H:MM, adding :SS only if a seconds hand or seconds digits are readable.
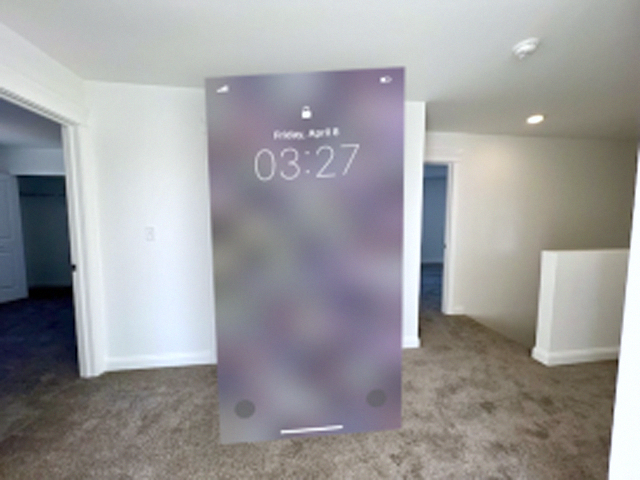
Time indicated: 3:27
